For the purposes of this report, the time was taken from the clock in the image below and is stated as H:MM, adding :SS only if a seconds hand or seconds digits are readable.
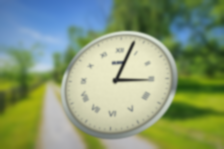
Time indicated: 3:03
